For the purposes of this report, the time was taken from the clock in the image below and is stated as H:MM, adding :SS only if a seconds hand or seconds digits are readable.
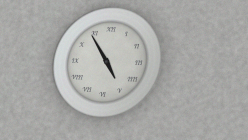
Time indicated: 4:54
